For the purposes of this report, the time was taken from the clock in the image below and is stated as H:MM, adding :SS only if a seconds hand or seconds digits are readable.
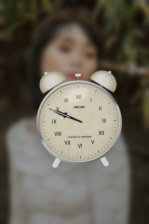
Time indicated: 9:49
